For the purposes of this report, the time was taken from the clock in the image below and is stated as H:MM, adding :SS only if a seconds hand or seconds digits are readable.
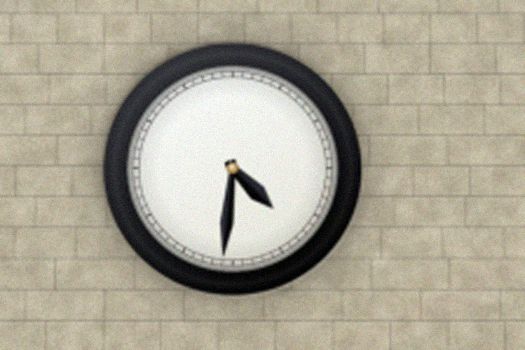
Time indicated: 4:31
